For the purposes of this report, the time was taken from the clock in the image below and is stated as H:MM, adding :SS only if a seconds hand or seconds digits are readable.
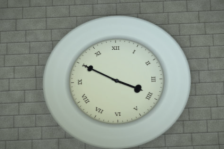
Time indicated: 3:50
